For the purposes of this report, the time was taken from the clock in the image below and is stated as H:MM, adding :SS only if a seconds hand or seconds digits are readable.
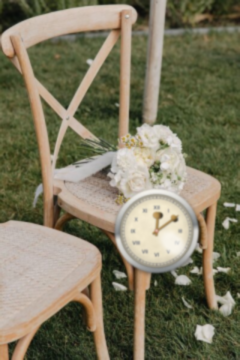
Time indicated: 12:09
